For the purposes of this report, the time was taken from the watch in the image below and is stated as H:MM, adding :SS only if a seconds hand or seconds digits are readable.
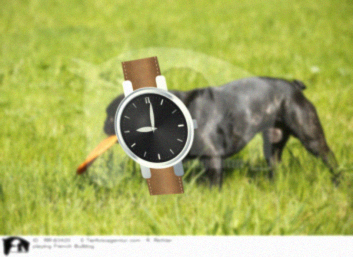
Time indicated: 9:01
